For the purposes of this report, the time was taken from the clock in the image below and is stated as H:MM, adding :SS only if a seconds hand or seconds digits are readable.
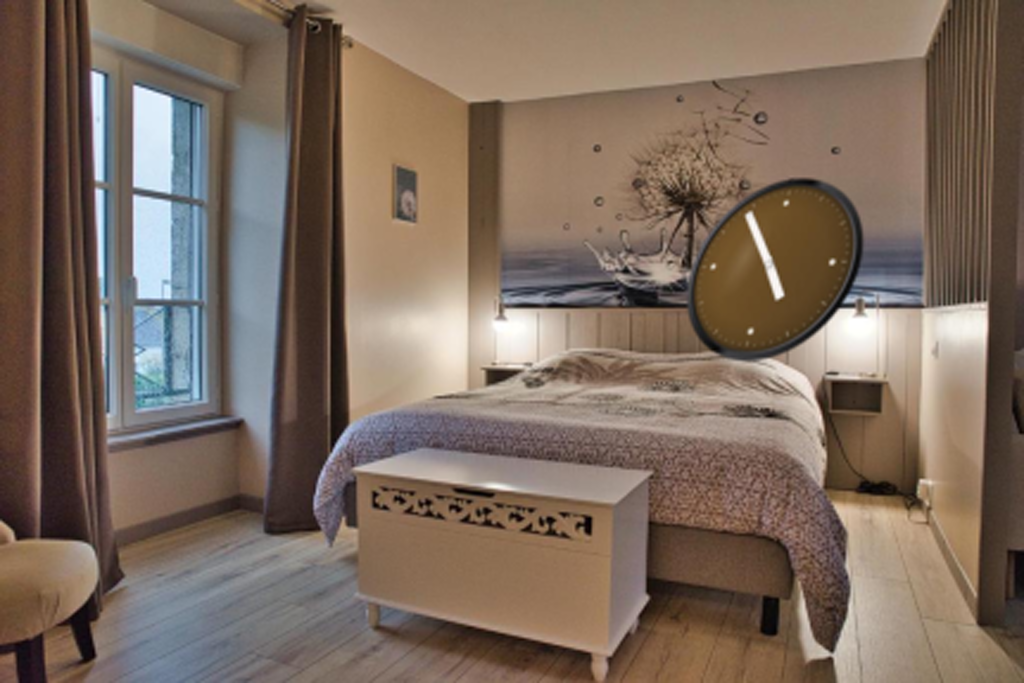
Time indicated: 4:54
